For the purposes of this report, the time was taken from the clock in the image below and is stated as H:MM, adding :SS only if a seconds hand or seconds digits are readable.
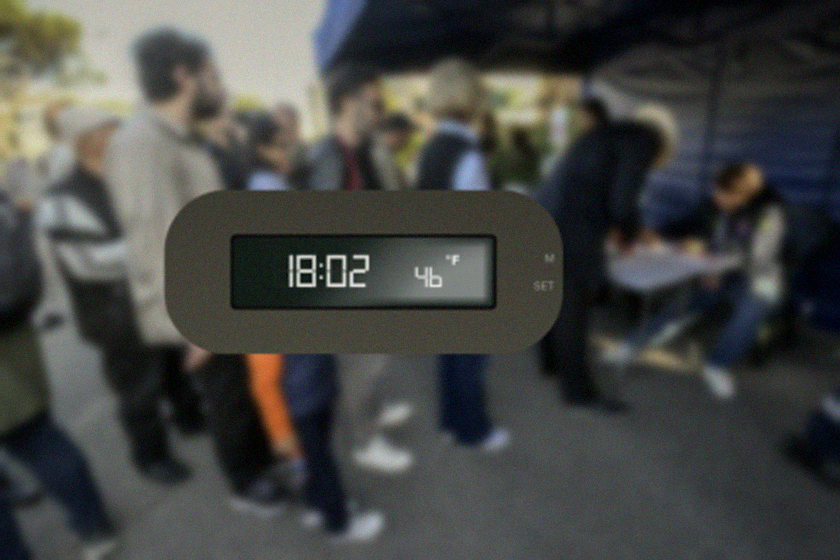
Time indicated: 18:02
